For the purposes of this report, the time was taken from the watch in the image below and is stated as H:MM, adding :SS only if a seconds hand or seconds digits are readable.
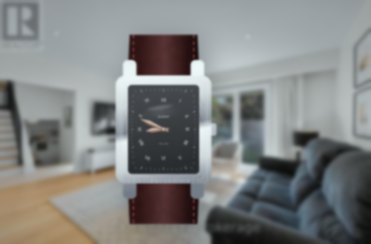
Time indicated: 8:49
